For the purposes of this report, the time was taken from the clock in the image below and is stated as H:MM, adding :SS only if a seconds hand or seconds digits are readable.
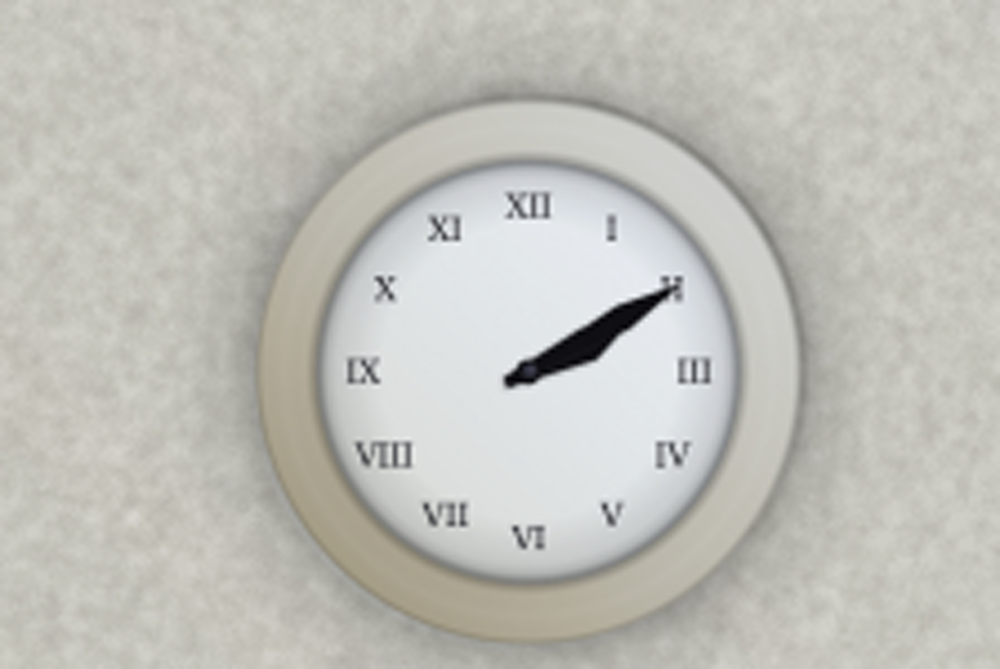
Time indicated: 2:10
